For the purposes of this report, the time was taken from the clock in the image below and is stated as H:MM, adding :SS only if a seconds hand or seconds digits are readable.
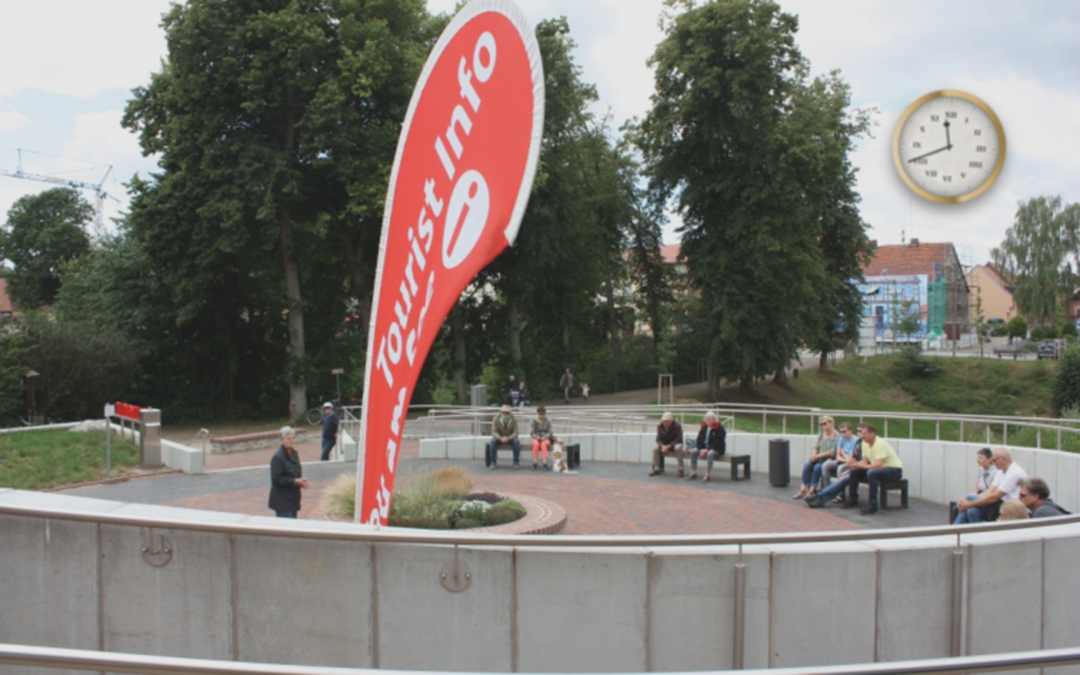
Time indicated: 11:41
